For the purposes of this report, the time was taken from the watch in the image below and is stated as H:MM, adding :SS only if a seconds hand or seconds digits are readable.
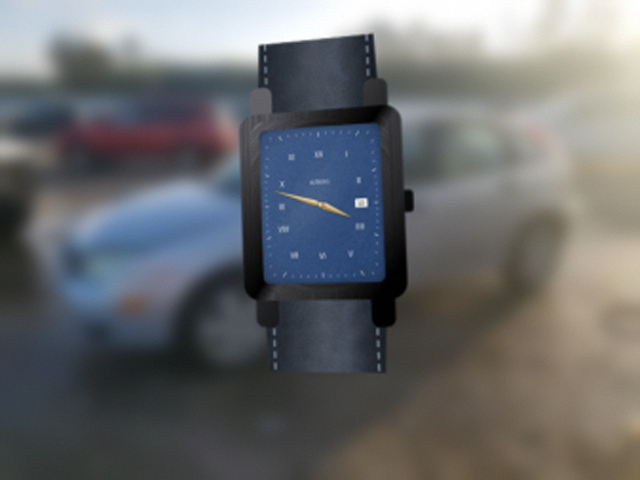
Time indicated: 3:48
